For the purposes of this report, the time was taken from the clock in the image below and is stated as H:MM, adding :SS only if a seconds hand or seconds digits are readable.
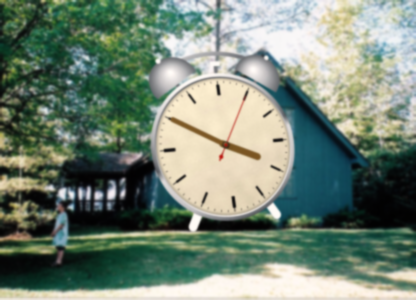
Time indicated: 3:50:05
